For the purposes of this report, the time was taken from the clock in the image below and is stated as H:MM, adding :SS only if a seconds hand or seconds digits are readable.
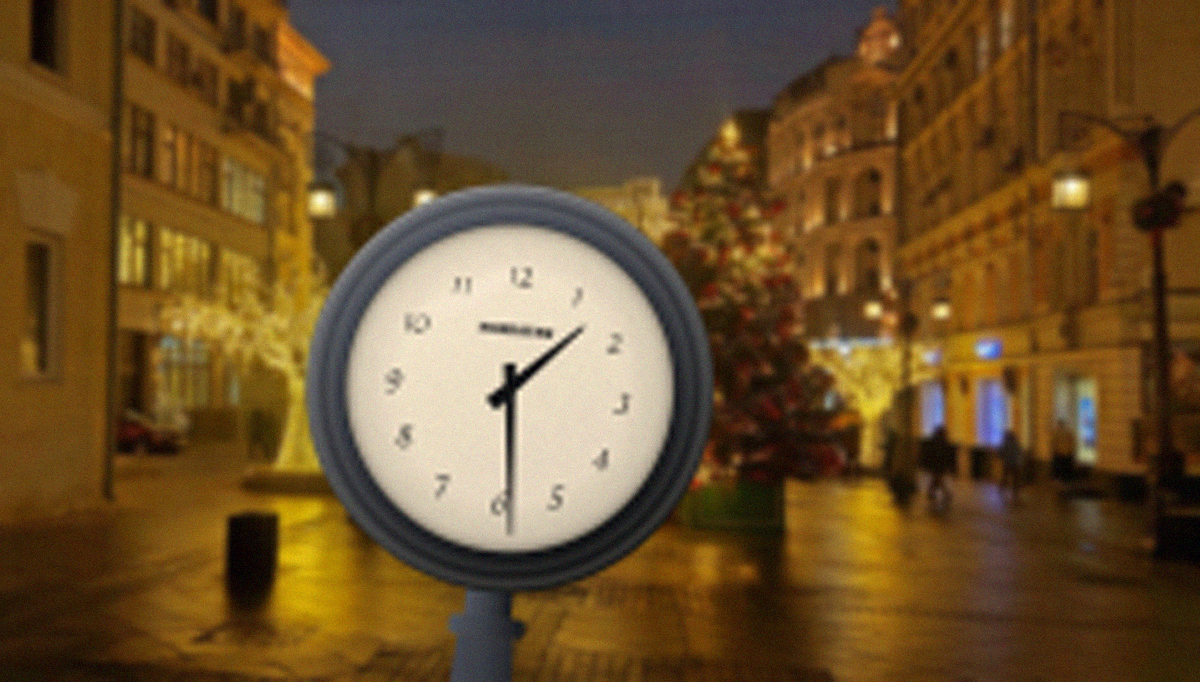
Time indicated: 1:29
